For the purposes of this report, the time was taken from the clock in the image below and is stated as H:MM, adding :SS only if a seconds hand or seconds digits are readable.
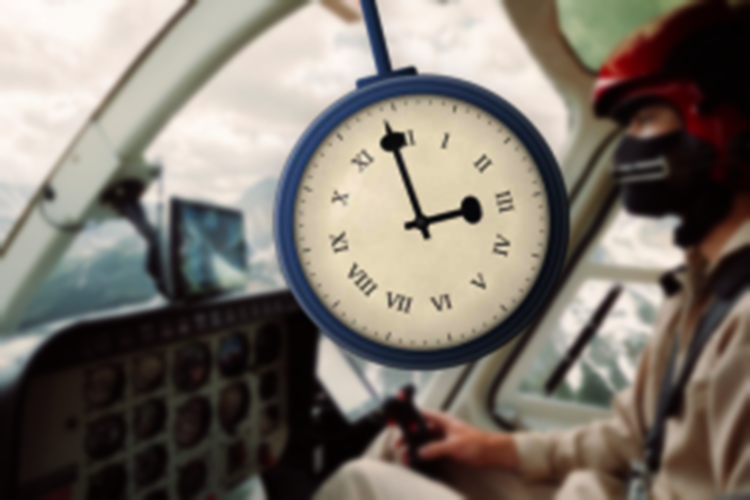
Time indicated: 2:59
